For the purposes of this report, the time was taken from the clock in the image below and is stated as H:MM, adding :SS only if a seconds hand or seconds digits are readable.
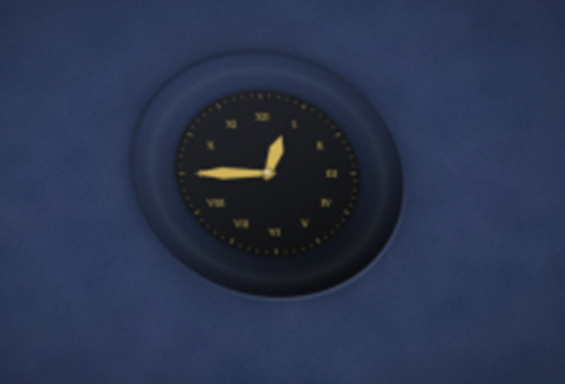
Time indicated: 12:45
